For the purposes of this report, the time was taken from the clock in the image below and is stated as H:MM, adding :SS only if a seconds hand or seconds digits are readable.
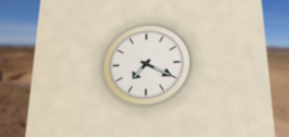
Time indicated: 7:20
